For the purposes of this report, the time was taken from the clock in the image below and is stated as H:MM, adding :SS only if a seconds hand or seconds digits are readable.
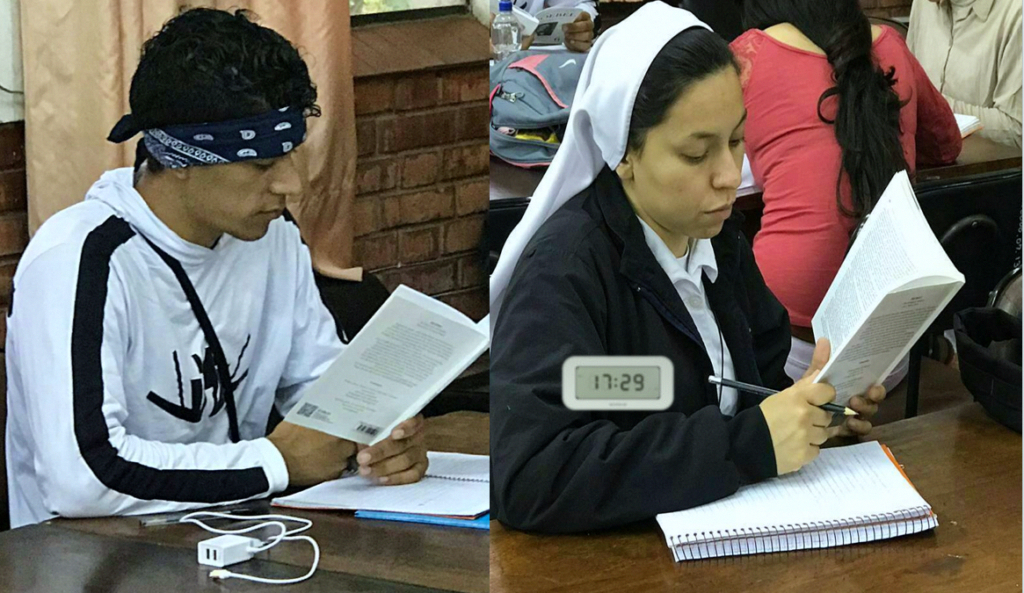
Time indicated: 17:29
